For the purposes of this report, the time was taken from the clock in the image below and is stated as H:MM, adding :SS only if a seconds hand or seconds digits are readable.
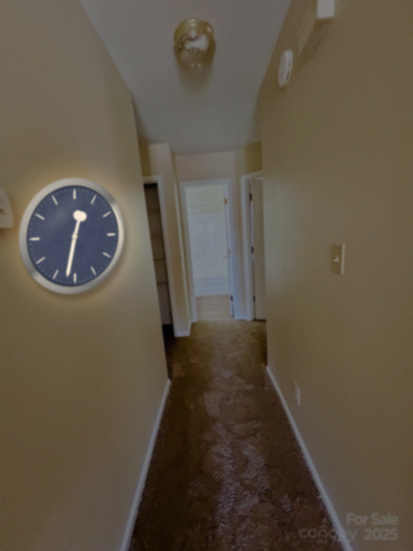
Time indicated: 12:32
